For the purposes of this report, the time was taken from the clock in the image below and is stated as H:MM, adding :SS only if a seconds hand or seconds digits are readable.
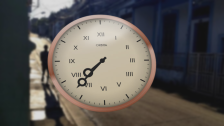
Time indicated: 7:37
